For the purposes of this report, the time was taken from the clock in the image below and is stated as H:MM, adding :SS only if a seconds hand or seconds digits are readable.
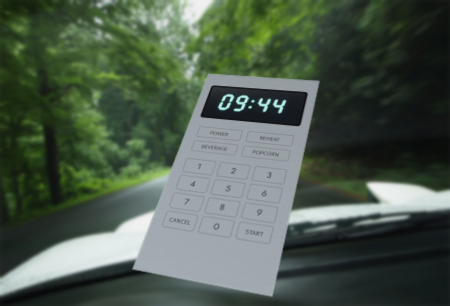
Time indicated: 9:44
